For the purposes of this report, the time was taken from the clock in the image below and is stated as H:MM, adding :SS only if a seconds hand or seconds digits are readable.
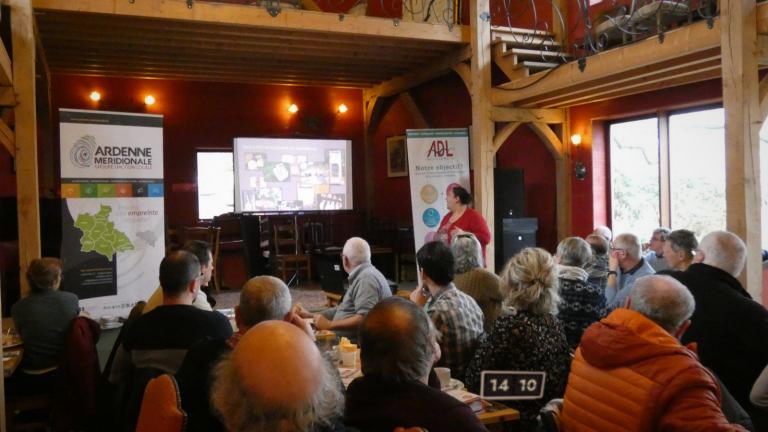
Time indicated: 14:10
